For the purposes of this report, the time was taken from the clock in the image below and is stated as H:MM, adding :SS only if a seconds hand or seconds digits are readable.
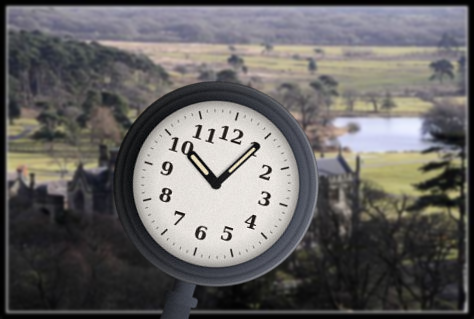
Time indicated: 10:05
